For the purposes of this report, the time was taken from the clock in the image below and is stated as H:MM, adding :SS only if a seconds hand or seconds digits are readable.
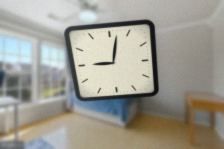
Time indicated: 9:02
